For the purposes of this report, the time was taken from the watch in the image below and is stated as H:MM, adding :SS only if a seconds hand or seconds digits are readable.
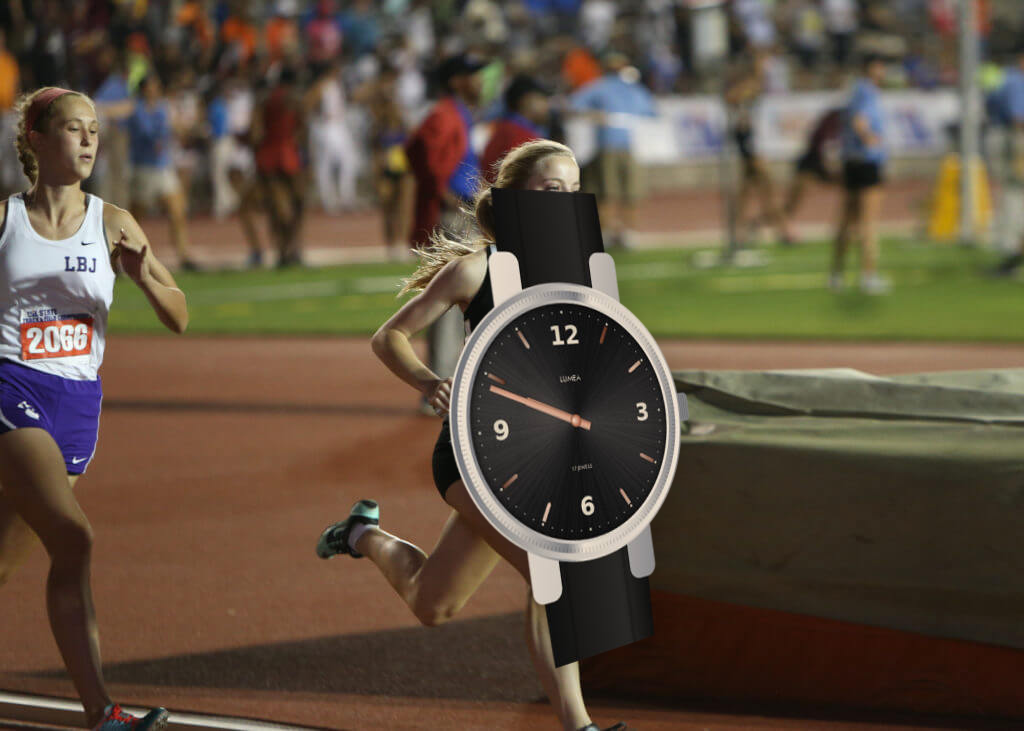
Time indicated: 9:49
